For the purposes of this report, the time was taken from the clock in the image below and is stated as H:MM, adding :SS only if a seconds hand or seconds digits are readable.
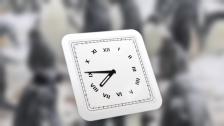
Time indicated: 7:46
